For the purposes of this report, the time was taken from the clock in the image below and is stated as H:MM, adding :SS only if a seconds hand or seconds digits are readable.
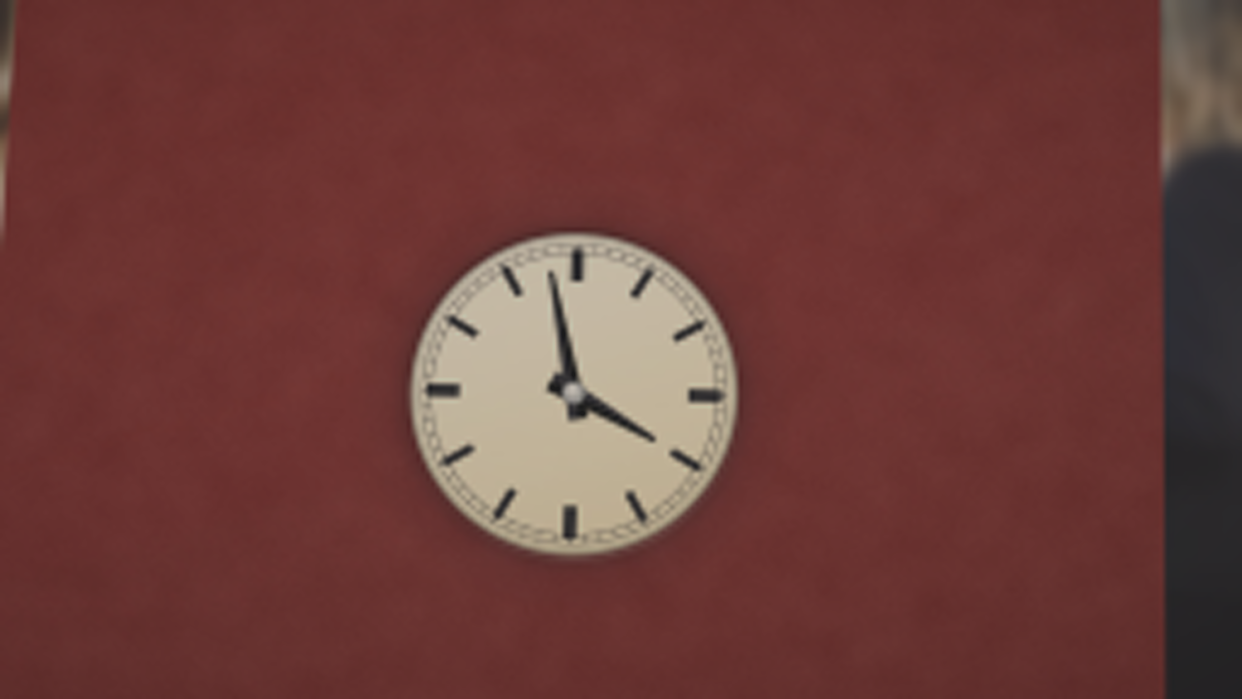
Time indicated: 3:58
